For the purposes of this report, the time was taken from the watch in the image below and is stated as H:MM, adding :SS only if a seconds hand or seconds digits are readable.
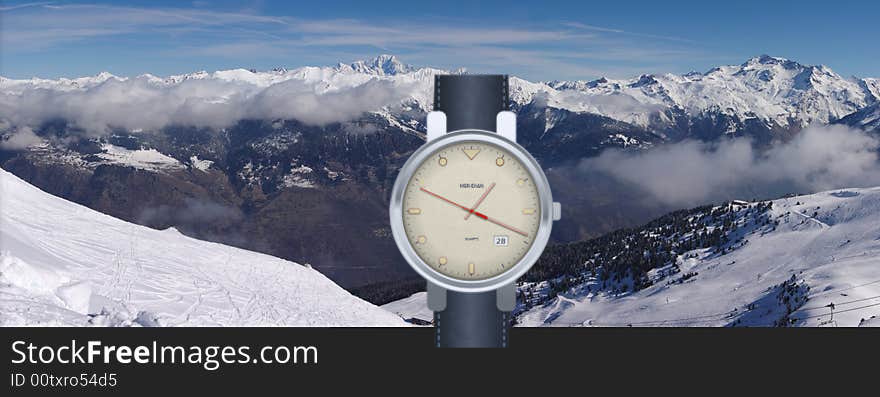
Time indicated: 1:18:49
